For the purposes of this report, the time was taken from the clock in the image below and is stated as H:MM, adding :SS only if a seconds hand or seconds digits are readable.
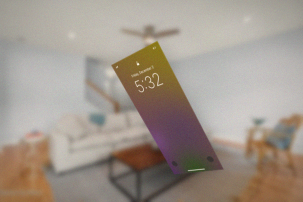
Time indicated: 5:32
